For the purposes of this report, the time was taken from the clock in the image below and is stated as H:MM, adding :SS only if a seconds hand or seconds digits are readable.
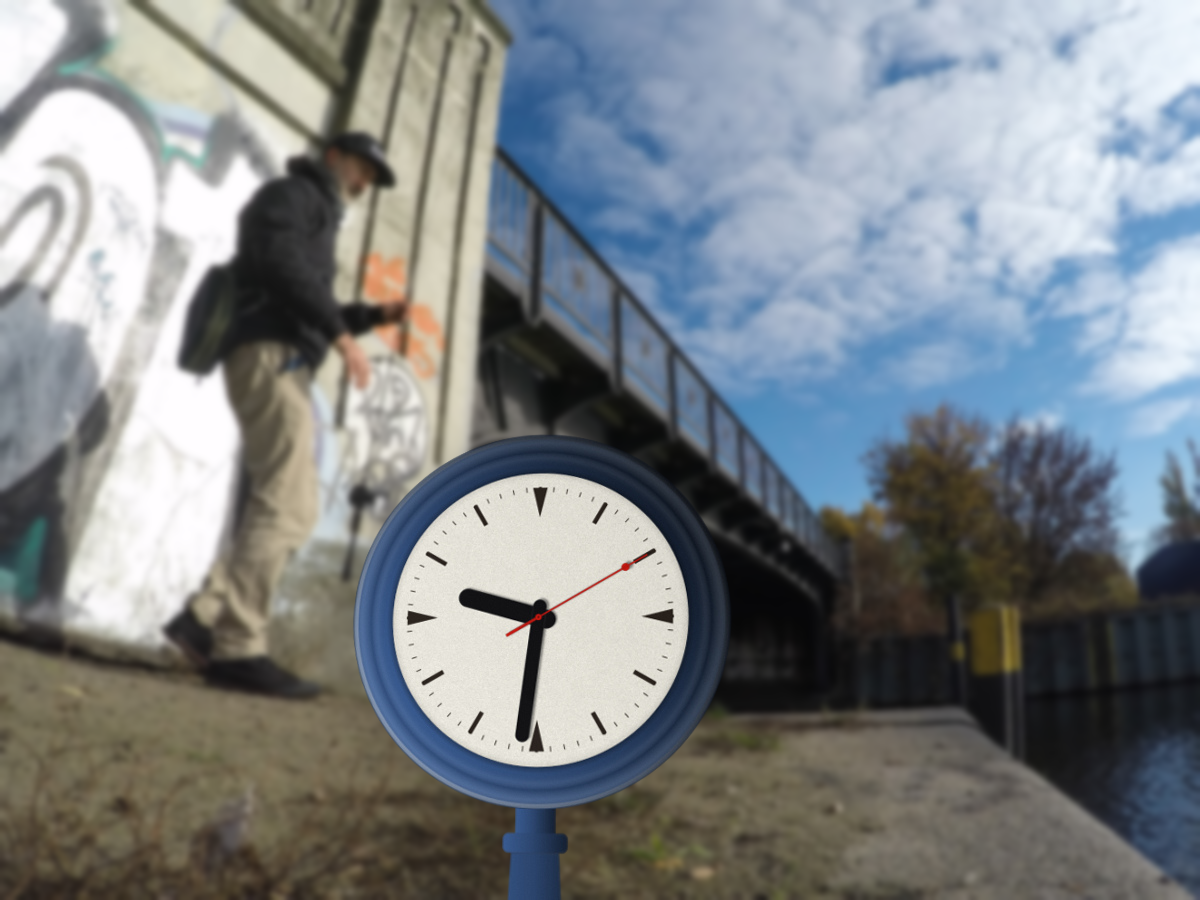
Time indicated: 9:31:10
